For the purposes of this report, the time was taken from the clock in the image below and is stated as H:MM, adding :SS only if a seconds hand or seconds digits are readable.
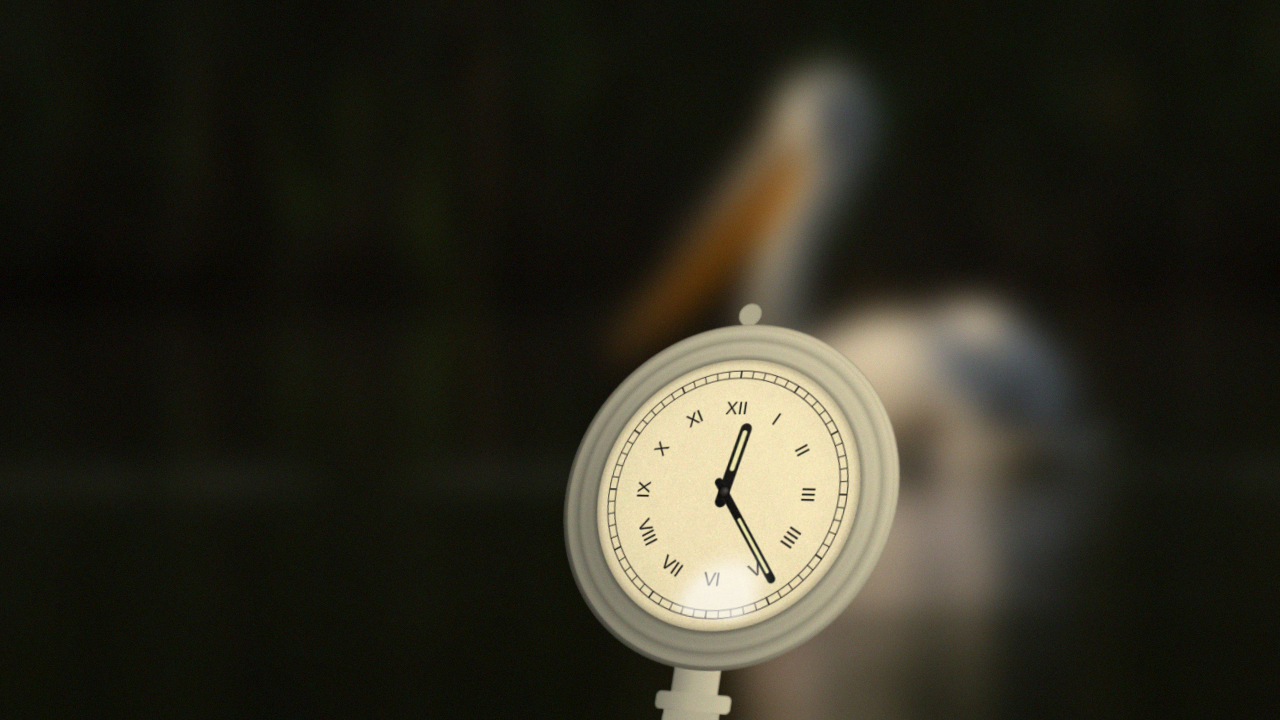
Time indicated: 12:24
